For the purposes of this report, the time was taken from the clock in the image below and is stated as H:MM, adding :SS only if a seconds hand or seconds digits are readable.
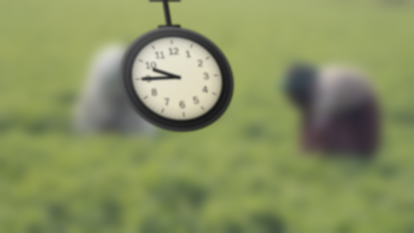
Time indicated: 9:45
